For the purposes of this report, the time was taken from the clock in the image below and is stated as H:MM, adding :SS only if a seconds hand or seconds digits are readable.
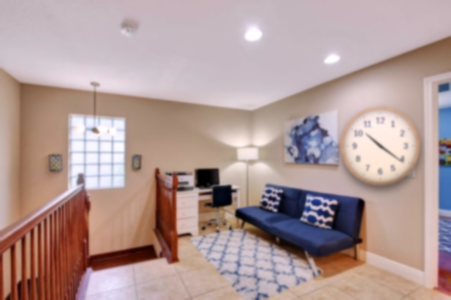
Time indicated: 10:21
